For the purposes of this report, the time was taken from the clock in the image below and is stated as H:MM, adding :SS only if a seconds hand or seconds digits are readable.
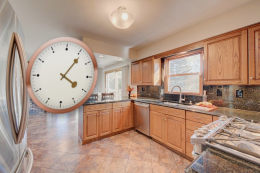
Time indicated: 4:06
